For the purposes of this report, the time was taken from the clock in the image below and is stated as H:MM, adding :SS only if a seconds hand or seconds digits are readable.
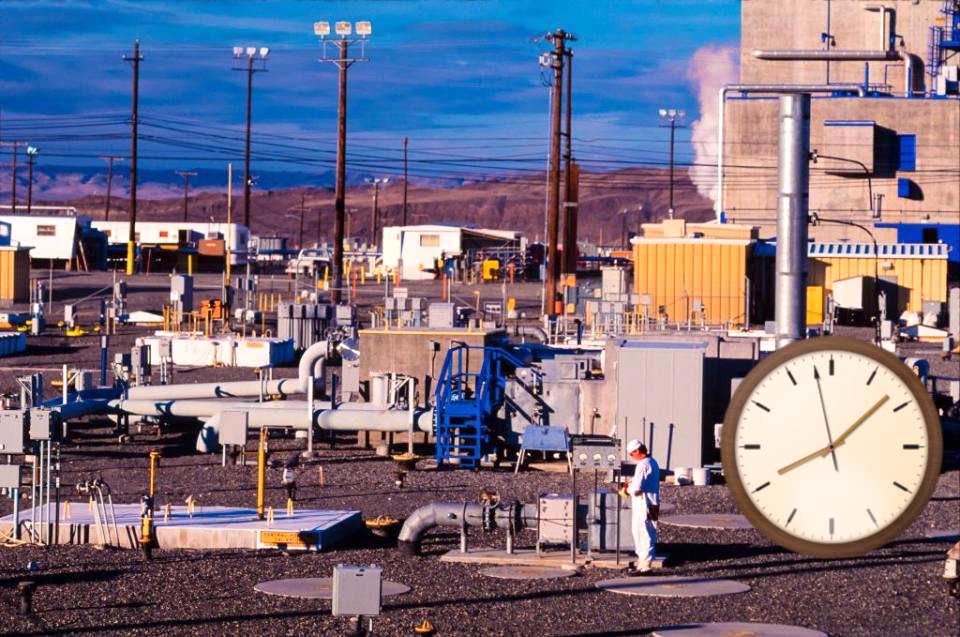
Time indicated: 8:07:58
